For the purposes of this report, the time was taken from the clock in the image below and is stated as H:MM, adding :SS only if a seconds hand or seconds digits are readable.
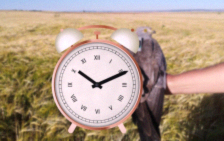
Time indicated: 10:11
